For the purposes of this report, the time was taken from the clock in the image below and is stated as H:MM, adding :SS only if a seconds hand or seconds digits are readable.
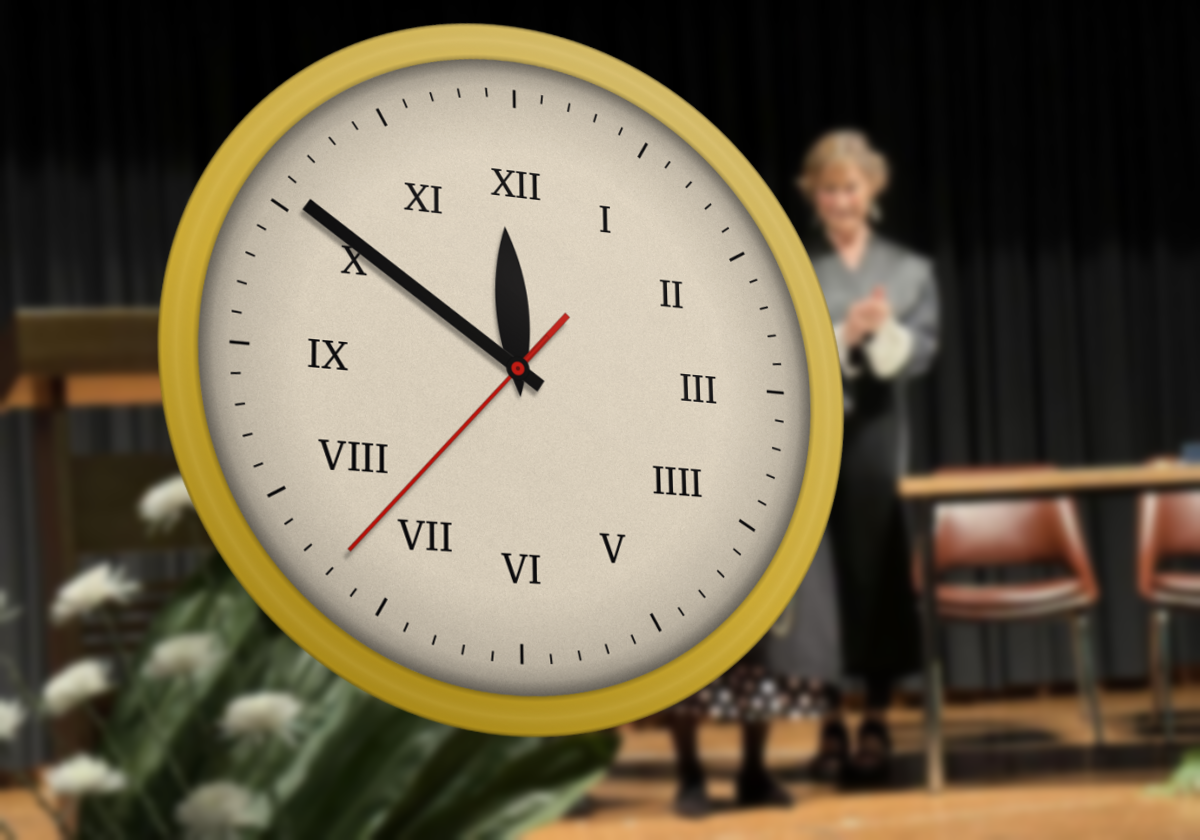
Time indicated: 11:50:37
